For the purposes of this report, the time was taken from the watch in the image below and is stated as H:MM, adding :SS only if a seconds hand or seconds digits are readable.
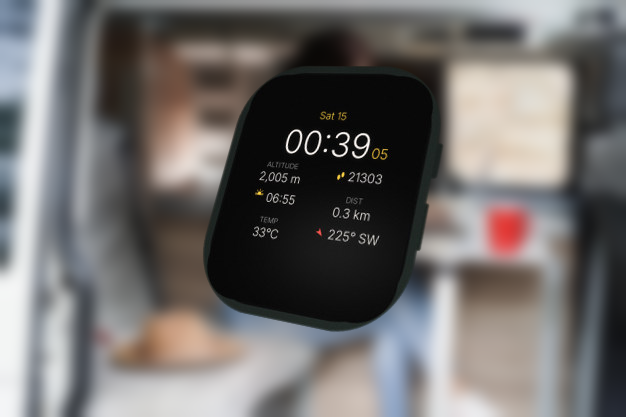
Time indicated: 0:39:05
